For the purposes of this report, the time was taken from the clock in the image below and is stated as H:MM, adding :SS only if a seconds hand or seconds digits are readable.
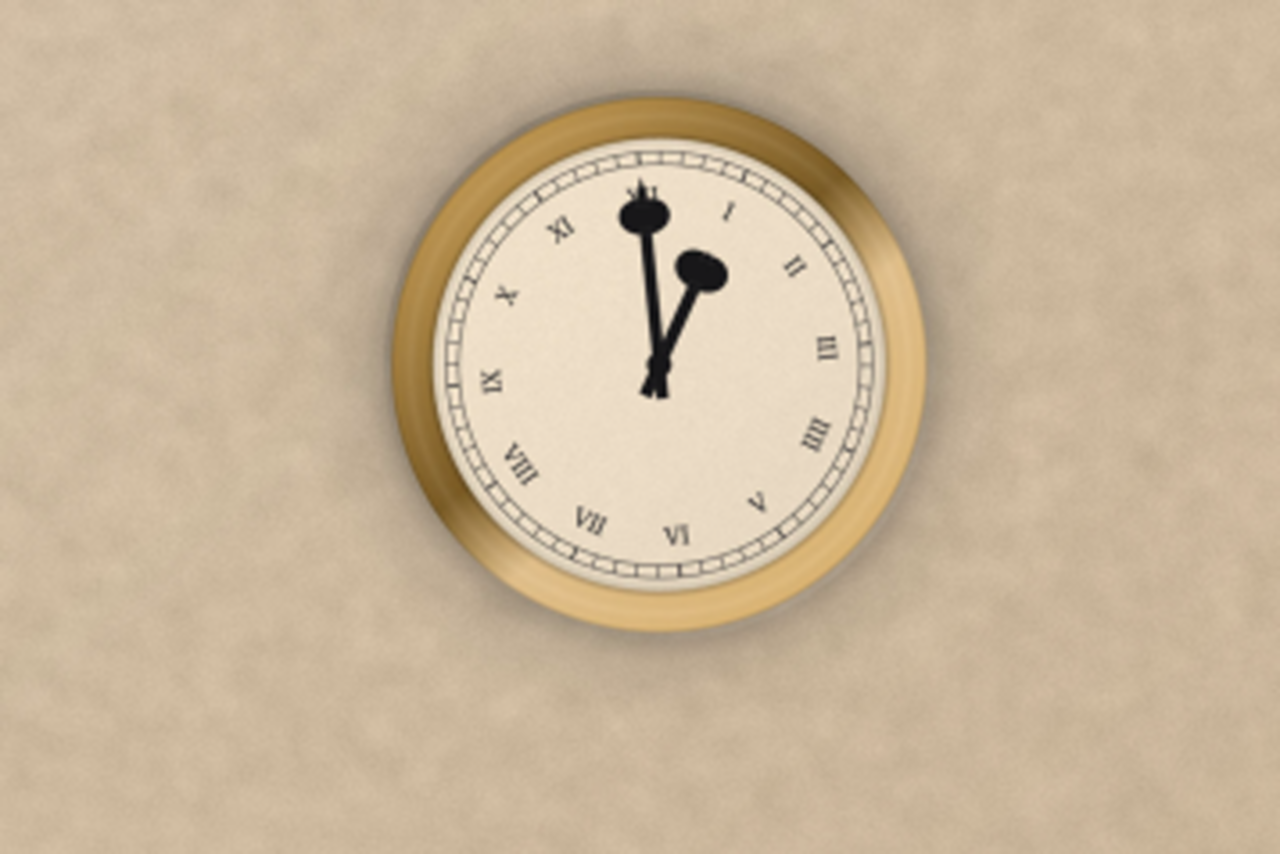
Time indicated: 1:00
